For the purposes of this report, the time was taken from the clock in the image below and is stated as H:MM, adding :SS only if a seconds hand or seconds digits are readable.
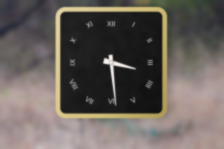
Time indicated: 3:29
